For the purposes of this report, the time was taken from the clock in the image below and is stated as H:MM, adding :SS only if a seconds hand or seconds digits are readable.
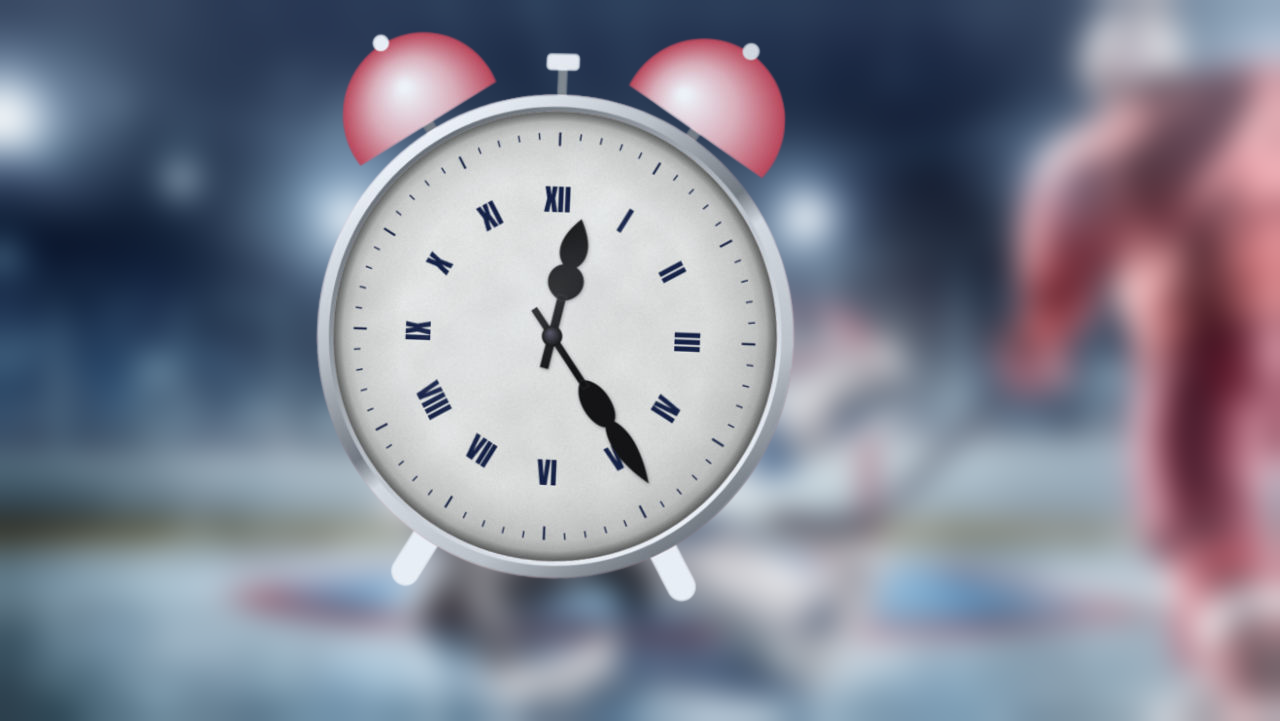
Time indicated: 12:24
